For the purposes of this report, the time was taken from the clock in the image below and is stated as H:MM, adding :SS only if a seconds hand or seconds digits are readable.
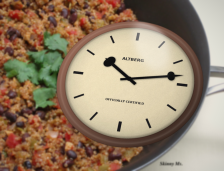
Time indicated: 10:13
